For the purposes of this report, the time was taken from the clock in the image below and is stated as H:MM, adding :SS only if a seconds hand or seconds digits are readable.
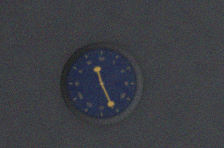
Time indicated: 11:26
